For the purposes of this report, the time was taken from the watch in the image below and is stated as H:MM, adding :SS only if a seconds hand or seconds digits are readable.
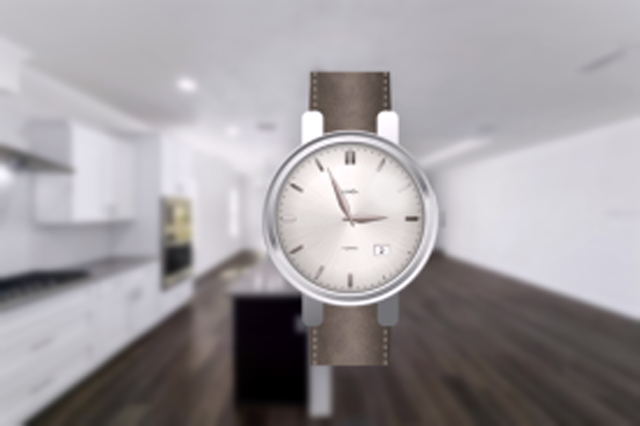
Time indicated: 2:56
